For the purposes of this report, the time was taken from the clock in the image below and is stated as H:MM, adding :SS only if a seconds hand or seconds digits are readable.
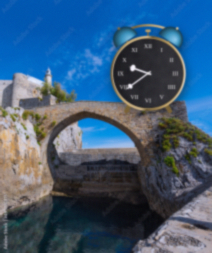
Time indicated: 9:39
